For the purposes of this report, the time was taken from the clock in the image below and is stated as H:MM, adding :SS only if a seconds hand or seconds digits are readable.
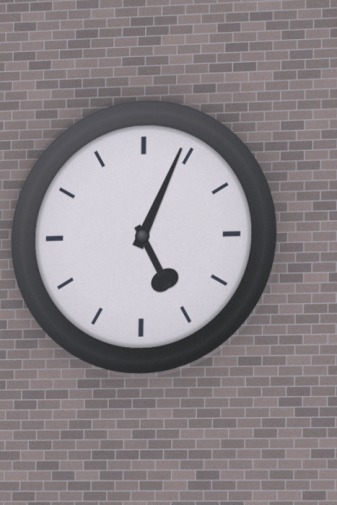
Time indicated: 5:04
